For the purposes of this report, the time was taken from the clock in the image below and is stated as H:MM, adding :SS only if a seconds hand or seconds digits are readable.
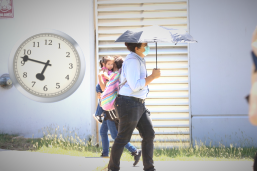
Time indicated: 6:47
